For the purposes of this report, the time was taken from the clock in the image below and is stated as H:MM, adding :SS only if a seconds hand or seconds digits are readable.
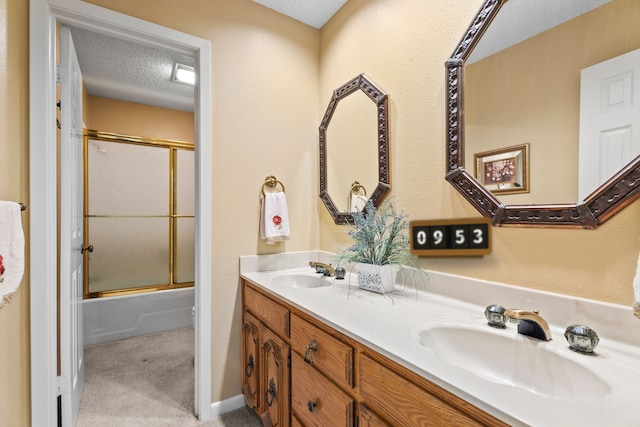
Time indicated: 9:53
